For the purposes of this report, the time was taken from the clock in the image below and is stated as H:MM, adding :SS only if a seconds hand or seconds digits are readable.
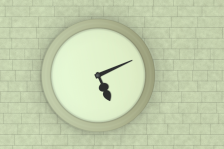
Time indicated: 5:11
